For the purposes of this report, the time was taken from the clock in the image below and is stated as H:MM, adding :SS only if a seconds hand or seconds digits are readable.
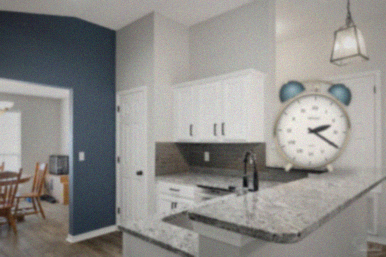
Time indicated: 2:20
